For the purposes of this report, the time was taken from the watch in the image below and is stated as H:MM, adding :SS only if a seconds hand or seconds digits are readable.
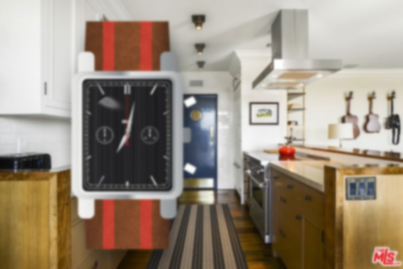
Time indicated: 7:02
